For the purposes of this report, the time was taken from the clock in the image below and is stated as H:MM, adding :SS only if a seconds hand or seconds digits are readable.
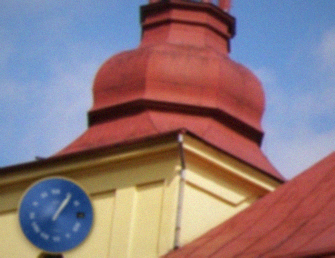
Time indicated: 1:06
